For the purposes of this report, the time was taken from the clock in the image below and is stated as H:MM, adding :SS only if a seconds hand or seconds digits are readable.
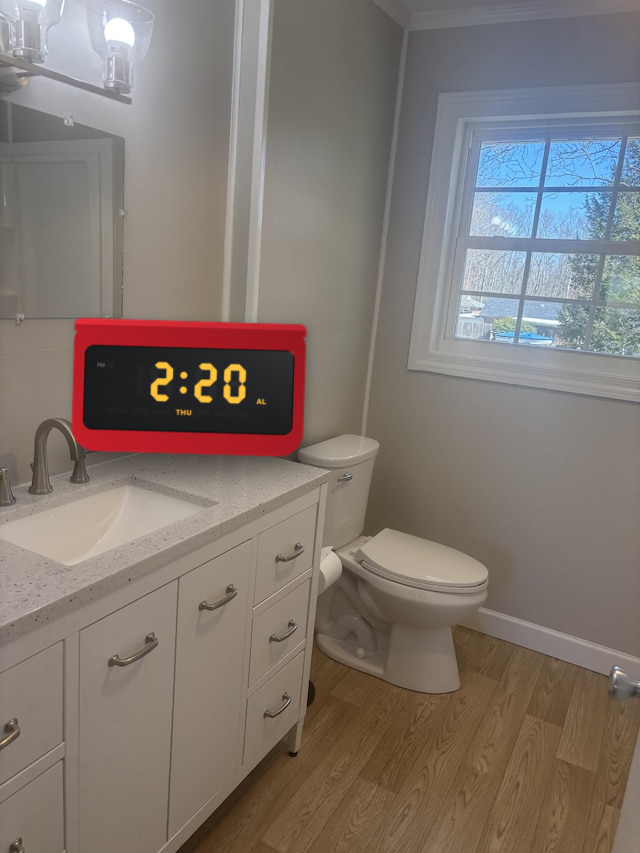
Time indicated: 2:20
